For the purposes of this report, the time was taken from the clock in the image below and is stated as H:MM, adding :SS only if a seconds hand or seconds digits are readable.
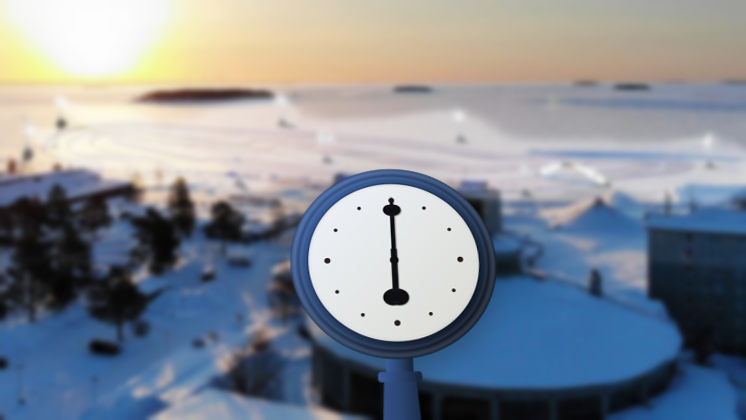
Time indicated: 6:00
